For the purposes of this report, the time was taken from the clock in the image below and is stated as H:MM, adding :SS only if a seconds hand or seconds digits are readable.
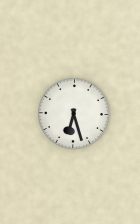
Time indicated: 6:27
